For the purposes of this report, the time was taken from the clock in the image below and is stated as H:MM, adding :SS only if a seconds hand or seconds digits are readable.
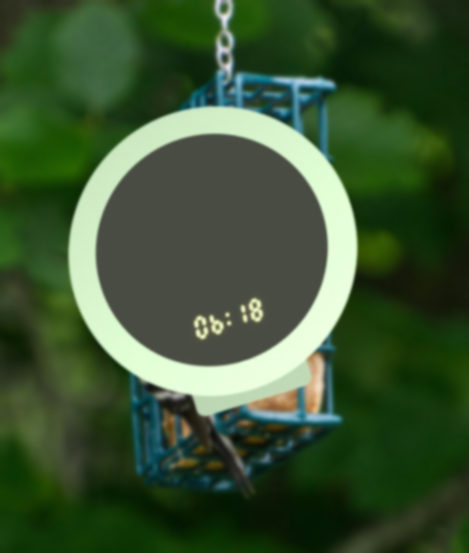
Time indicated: 6:18
